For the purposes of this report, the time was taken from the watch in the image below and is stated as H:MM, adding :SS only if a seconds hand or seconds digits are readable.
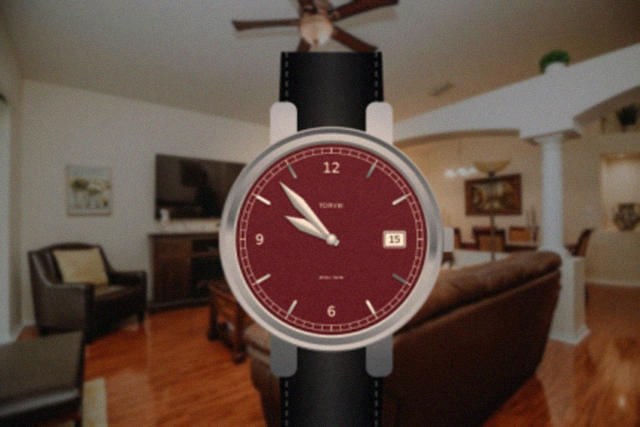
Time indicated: 9:53
